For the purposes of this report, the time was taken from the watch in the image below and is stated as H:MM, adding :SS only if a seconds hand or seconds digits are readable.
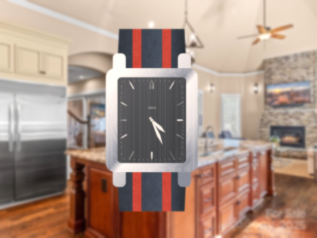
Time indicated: 4:26
